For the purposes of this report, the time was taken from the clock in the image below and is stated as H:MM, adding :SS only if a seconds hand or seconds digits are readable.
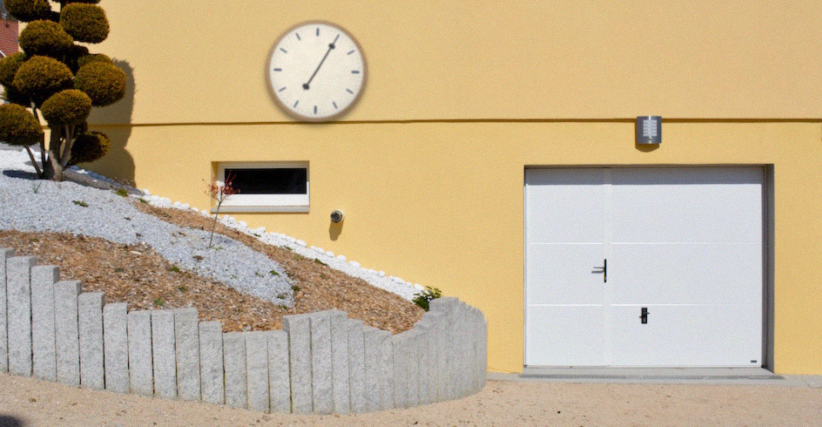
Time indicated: 7:05
